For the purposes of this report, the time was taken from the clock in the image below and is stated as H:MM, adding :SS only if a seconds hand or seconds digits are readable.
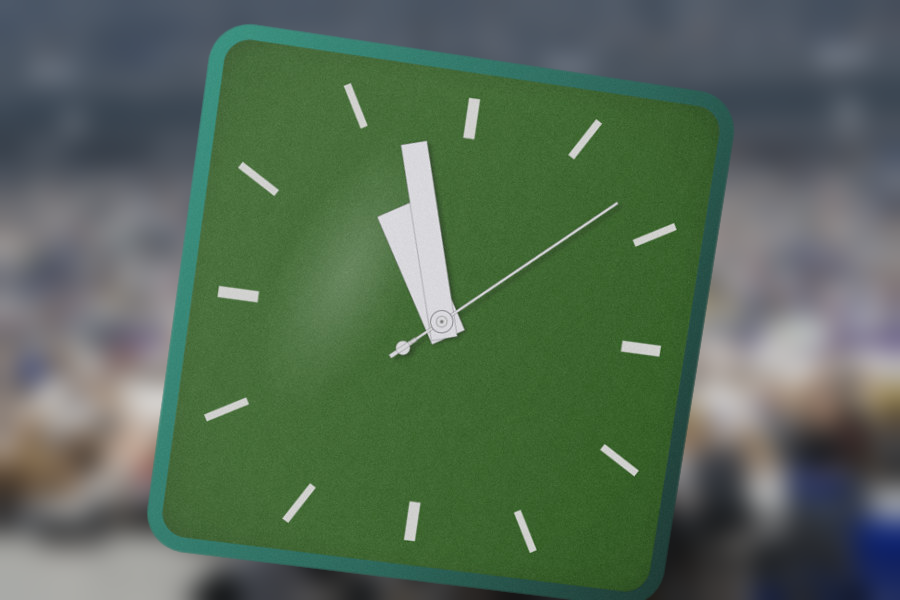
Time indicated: 10:57:08
